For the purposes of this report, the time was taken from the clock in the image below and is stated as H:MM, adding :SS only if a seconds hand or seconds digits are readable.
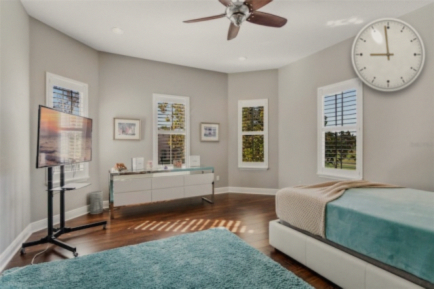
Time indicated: 8:59
